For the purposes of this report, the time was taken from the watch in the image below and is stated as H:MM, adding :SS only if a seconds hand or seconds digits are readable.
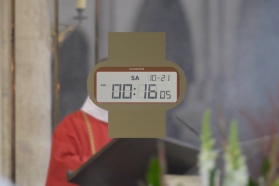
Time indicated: 0:16:05
